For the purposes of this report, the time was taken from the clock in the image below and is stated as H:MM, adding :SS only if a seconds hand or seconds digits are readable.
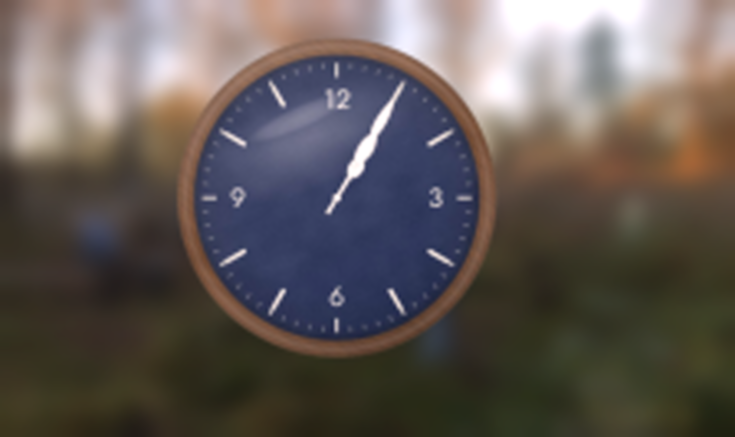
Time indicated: 1:05
